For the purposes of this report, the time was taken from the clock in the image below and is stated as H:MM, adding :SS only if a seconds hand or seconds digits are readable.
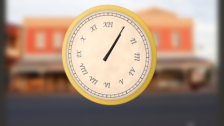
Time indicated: 1:05
